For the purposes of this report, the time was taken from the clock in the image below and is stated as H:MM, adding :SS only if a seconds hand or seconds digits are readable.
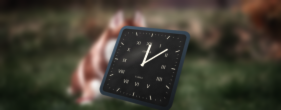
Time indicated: 12:08
